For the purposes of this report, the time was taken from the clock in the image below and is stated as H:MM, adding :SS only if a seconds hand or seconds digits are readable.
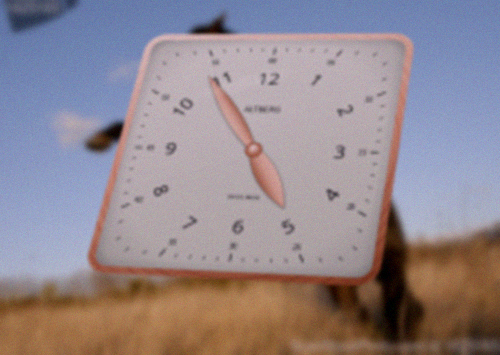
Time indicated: 4:54
